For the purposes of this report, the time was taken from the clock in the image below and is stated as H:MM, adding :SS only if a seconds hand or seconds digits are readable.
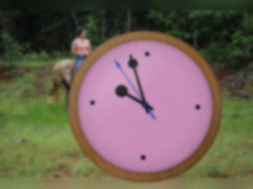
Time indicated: 9:56:54
